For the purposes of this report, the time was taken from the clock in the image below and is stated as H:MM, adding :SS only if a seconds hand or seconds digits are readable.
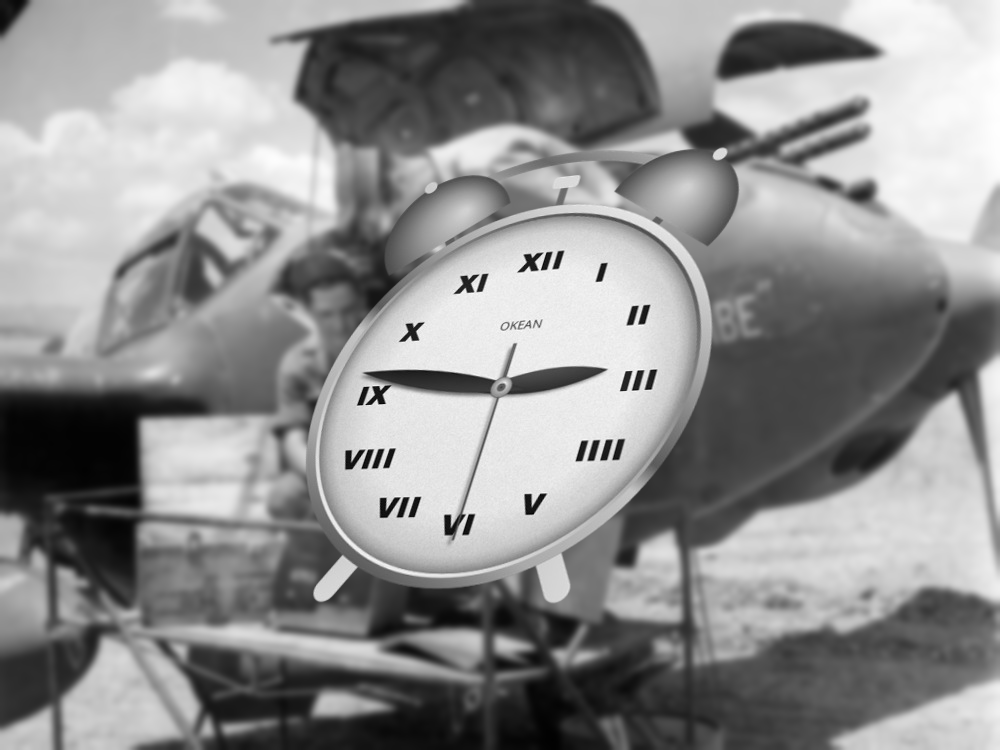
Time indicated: 2:46:30
